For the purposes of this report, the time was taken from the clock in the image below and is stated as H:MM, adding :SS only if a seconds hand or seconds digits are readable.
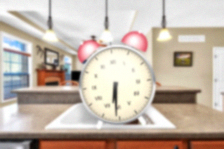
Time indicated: 6:31
